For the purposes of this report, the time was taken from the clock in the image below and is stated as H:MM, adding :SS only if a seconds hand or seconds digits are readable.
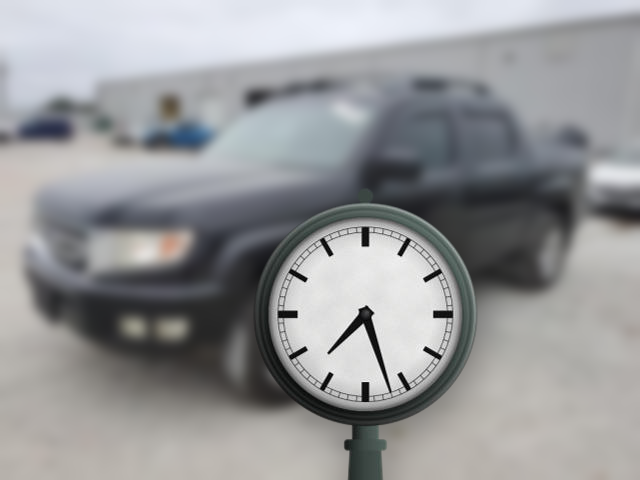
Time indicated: 7:27
